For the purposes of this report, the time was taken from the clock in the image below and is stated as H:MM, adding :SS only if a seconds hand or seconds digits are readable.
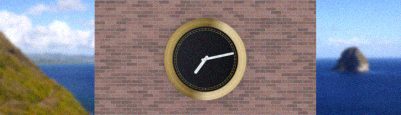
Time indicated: 7:13
